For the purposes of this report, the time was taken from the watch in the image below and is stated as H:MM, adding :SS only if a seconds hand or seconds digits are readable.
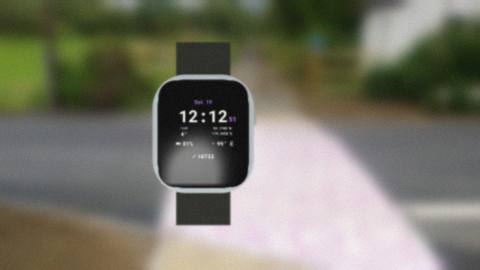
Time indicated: 12:12
